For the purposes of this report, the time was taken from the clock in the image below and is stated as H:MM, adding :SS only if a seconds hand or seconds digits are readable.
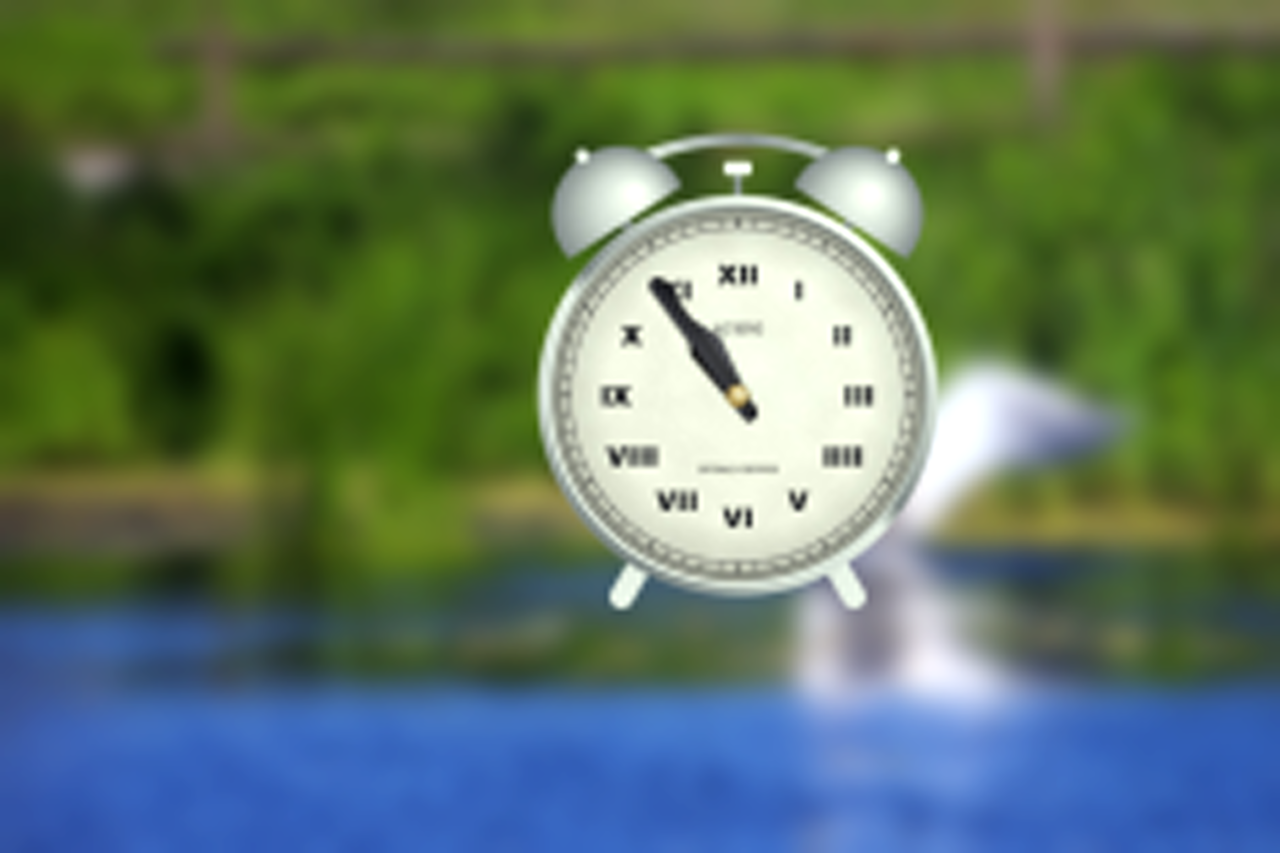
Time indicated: 10:54
